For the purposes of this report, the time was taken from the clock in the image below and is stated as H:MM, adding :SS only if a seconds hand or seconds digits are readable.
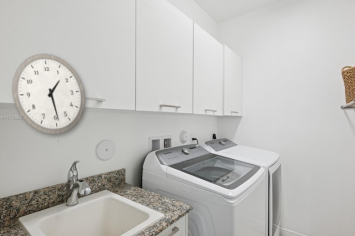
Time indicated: 1:29
